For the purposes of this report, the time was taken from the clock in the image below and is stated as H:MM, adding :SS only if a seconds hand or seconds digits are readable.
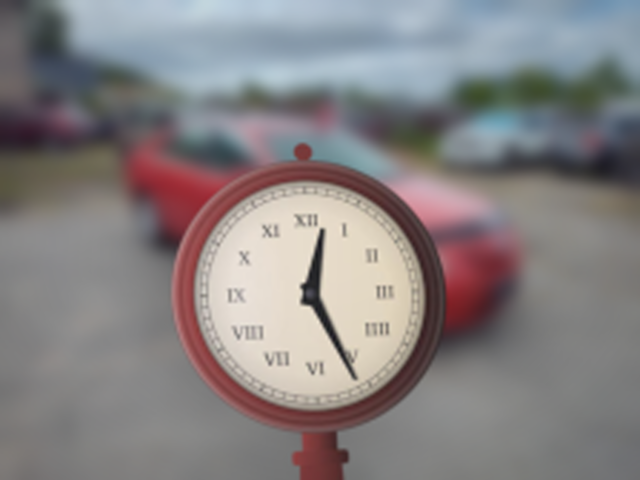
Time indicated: 12:26
